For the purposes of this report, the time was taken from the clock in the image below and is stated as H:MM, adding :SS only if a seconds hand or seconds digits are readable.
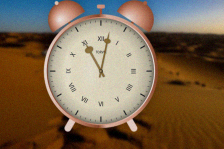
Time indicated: 11:02
